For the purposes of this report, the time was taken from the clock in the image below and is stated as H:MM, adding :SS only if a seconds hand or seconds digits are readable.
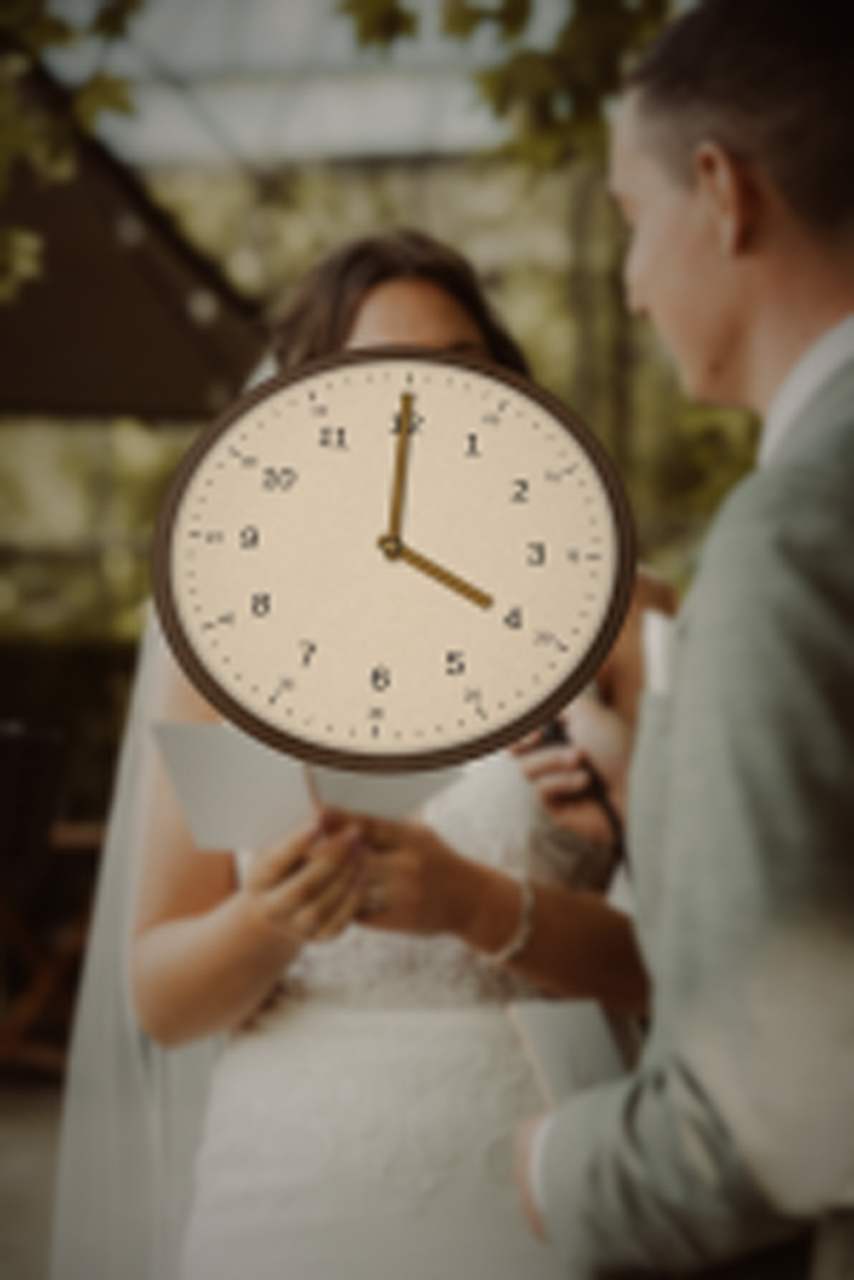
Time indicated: 4:00
